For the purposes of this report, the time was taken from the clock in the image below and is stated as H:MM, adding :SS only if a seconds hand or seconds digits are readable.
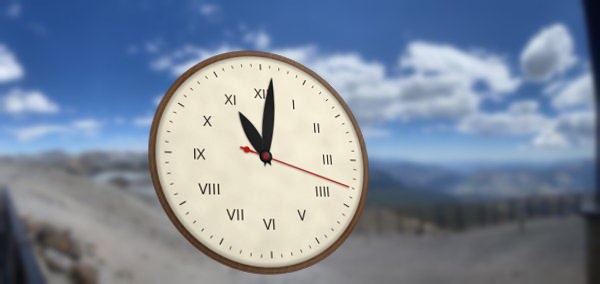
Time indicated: 11:01:18
